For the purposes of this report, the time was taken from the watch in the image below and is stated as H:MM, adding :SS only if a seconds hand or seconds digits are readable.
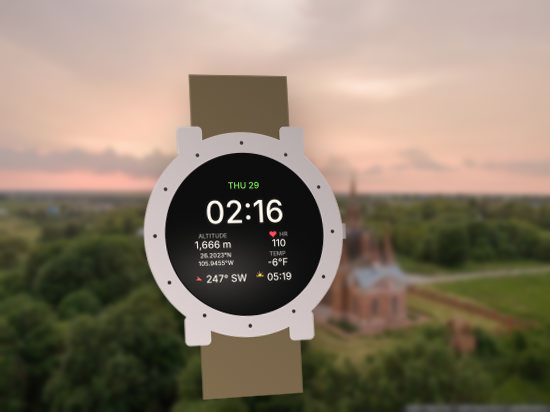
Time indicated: 2:16
